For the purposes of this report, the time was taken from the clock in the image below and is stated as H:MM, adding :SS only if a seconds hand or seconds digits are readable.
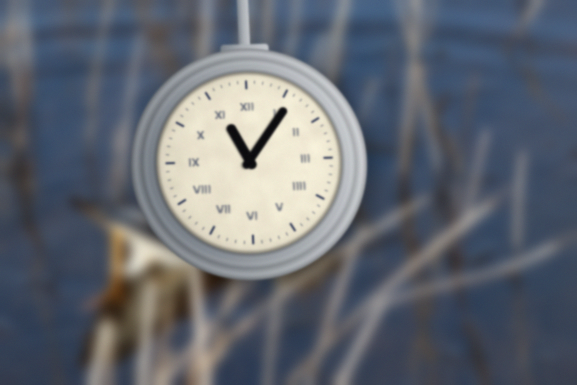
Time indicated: 11:06
